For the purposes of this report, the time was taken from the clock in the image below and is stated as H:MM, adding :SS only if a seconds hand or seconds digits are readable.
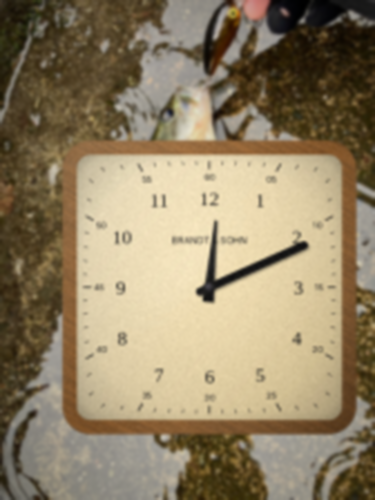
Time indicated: 12:11
